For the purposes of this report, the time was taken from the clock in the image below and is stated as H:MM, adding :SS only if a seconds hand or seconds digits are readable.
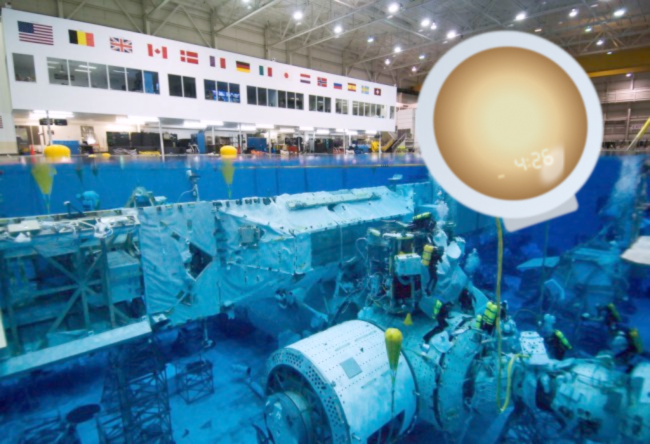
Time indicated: 4:26
